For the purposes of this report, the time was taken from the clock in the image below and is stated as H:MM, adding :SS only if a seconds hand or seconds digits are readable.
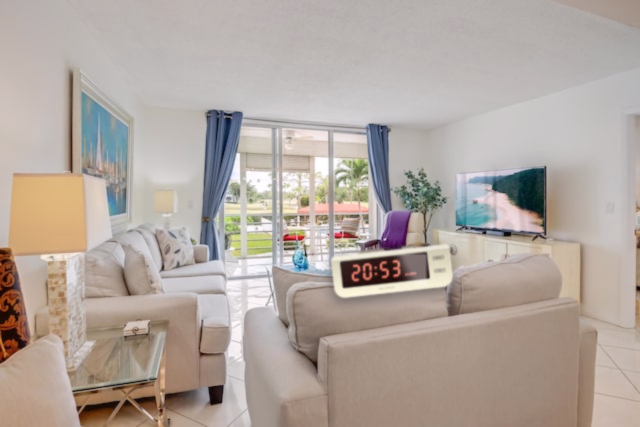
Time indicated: 20:53
